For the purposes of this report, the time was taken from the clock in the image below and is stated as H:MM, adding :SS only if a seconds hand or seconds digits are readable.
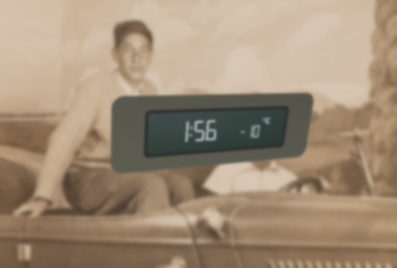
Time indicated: 1:56
